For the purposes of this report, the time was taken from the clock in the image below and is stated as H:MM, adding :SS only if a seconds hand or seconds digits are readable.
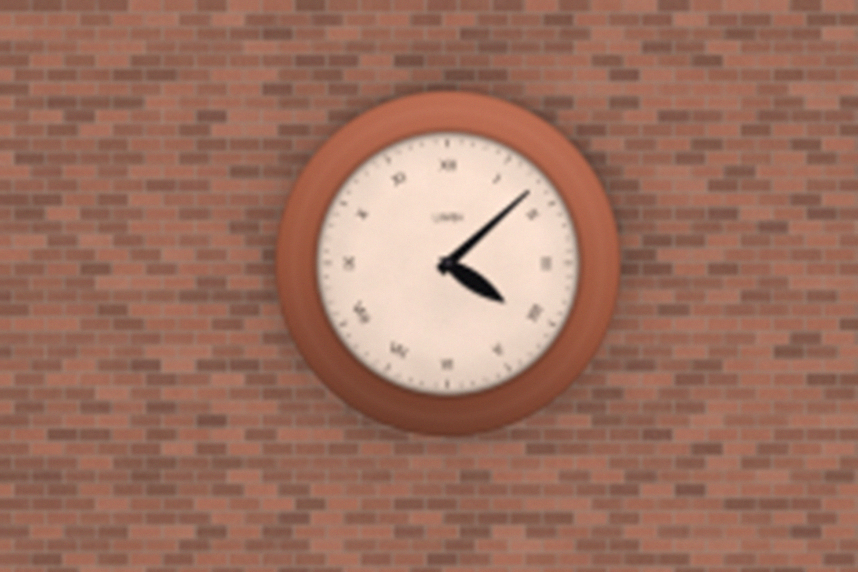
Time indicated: 4:08
